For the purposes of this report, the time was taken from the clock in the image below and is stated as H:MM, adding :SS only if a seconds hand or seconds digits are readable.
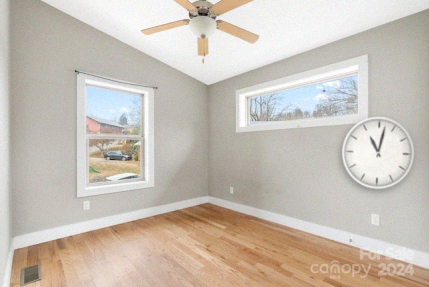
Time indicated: 11:02
